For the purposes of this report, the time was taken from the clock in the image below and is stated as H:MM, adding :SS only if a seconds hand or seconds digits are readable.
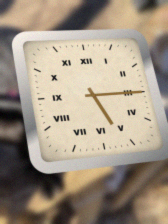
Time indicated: 5:15
